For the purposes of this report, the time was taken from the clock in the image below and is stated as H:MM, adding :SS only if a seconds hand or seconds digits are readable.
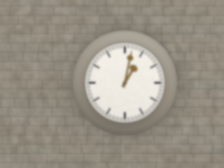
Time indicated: 1:02
